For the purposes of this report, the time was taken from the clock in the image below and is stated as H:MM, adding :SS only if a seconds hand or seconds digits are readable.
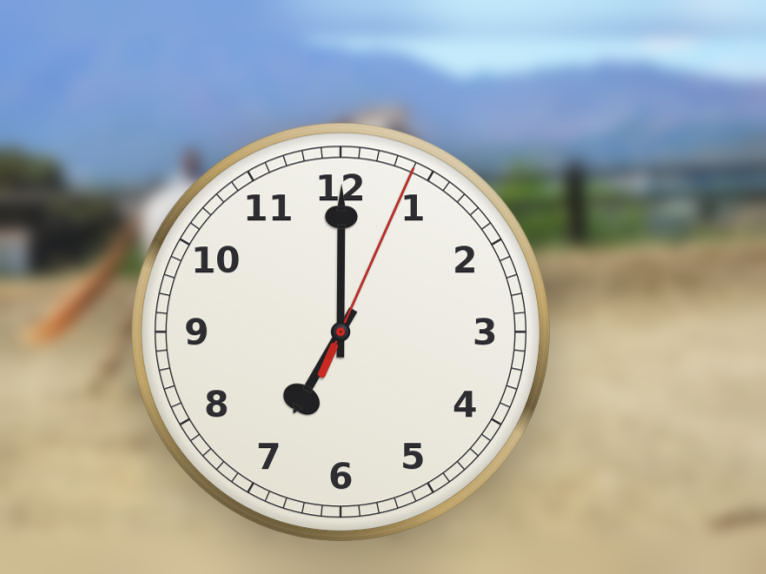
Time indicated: 7:00:04
